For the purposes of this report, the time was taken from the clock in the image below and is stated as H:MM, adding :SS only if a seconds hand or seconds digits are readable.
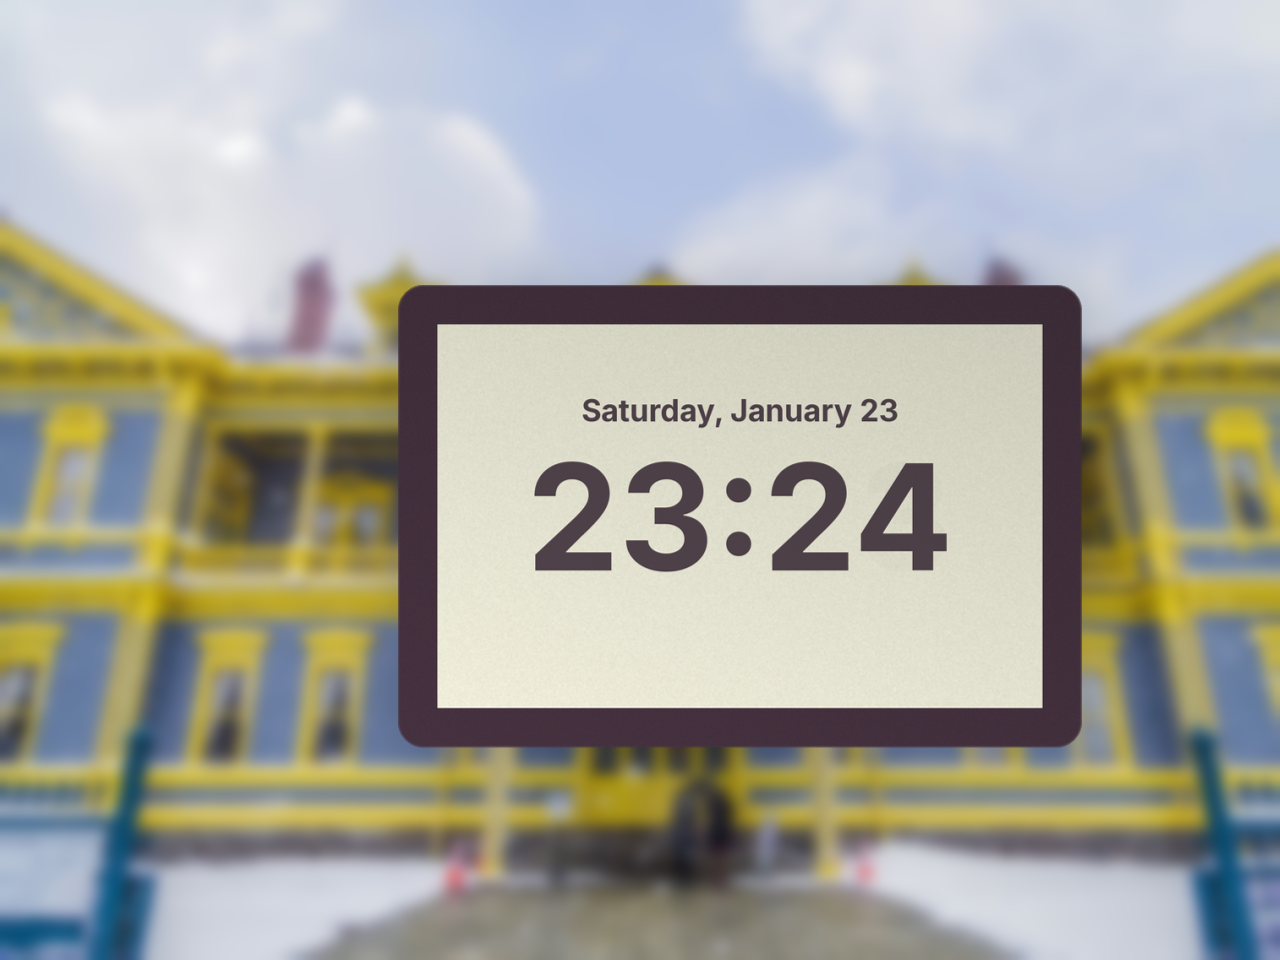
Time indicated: 23:24
